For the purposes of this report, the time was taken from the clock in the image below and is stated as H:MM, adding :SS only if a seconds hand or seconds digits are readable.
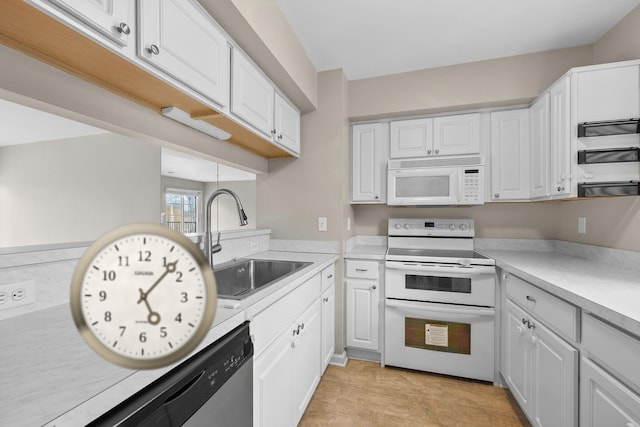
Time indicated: 5:07
